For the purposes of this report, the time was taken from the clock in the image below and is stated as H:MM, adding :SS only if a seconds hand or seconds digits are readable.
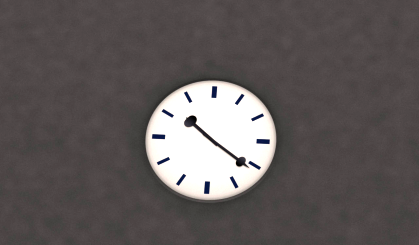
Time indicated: 10:21
